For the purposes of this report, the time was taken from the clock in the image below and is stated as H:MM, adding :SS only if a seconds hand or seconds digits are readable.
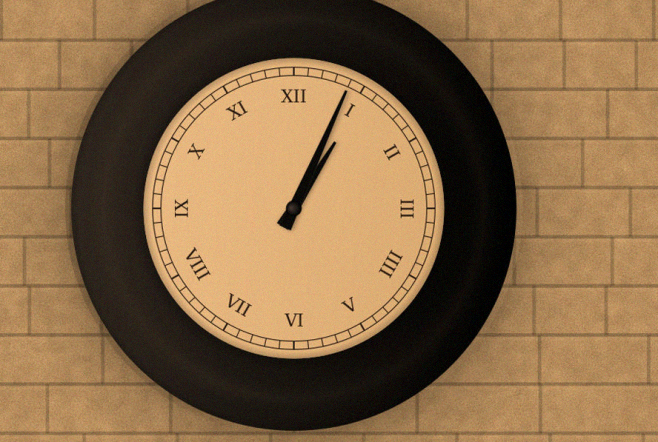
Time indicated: 1:04
